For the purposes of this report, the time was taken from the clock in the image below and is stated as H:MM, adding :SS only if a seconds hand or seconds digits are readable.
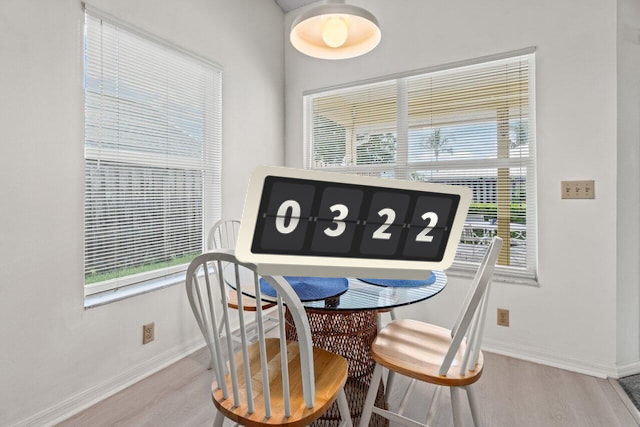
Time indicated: 3:22
